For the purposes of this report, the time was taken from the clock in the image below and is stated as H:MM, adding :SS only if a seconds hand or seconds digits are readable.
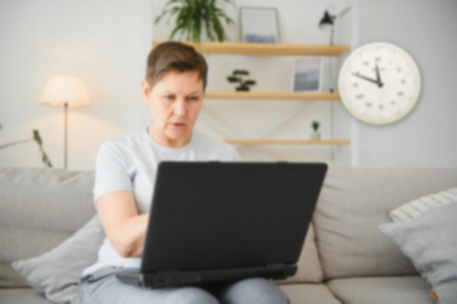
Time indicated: 11:49
